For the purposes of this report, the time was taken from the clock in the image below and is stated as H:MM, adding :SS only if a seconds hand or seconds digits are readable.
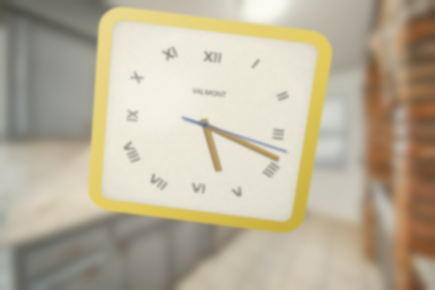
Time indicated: 5:18:17
